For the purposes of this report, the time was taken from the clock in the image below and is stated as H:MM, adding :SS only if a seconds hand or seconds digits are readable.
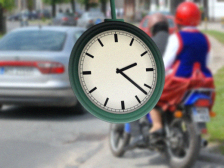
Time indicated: 2:22
